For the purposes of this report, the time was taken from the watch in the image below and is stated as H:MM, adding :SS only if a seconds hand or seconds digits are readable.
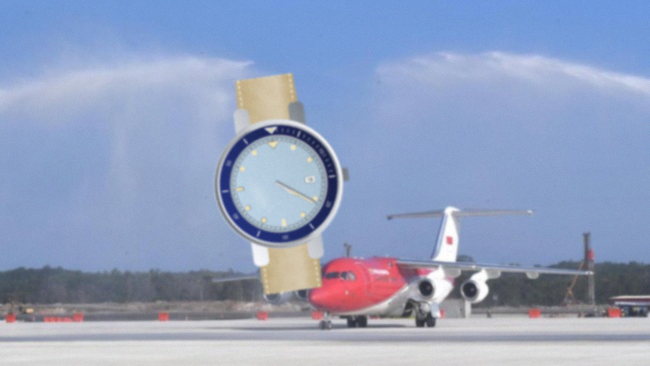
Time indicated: 4:21
